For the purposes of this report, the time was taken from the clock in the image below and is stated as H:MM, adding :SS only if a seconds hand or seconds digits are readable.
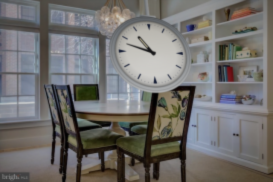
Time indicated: 10:48
